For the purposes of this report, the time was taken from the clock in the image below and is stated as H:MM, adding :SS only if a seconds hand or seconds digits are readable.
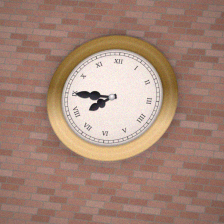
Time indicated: 7:45
